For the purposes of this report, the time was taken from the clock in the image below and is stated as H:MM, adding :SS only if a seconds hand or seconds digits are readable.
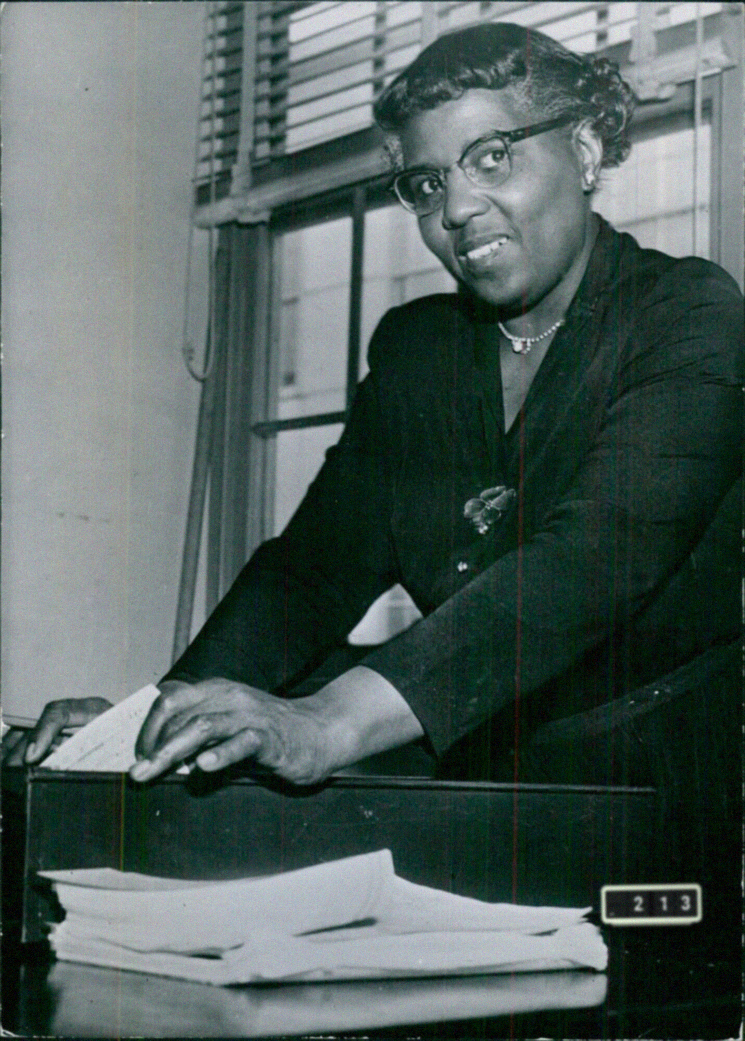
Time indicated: 2:13
